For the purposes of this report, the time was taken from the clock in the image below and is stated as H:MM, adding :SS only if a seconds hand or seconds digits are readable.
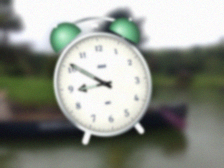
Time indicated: 8:51
